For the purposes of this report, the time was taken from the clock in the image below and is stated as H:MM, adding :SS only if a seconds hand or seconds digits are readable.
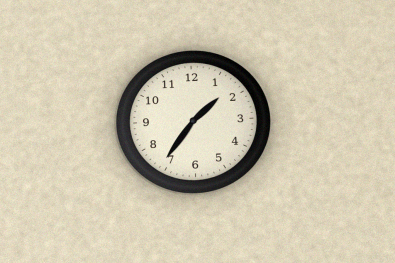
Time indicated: 1:36
